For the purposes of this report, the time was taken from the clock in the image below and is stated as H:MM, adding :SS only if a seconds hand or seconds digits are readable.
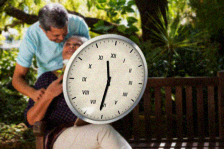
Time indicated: 11:31
